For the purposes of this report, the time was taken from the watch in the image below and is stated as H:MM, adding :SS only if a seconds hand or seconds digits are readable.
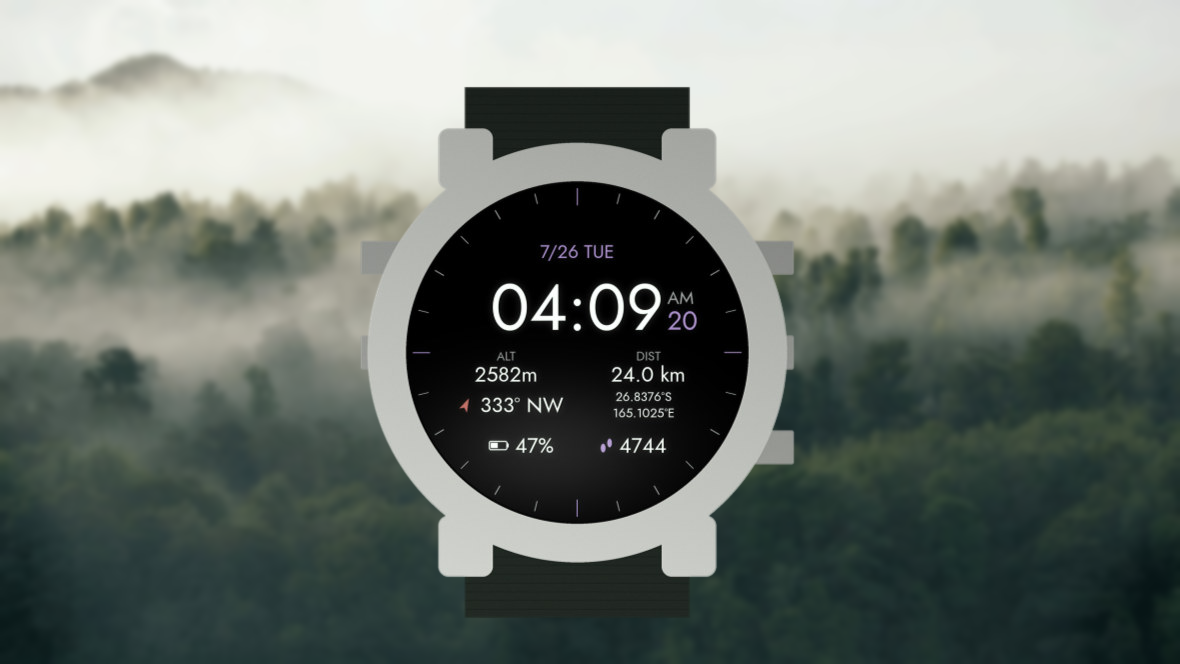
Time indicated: 4:09:20
